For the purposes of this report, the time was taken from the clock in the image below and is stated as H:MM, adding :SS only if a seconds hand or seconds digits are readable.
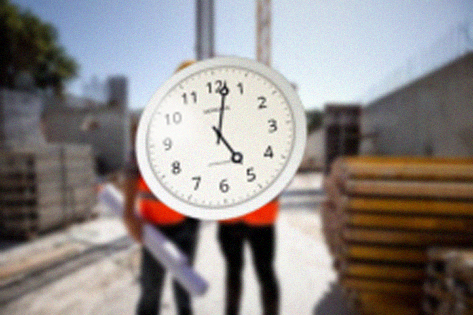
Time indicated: 5:02
